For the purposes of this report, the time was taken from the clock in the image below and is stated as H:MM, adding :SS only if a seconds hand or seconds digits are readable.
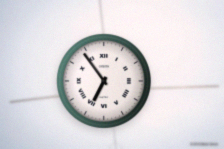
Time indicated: 6:54
